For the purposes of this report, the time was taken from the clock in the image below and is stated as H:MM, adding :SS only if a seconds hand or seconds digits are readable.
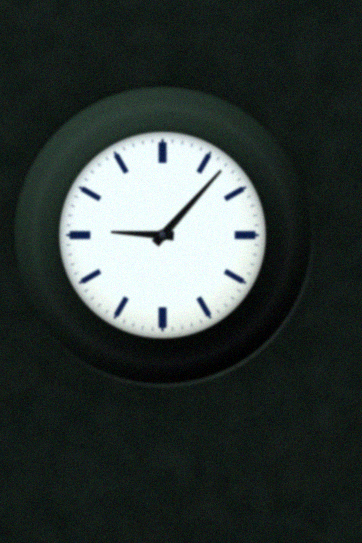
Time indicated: 9:07
